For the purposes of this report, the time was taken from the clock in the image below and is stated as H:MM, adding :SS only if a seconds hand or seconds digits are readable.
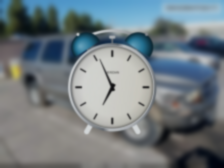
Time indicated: 6:56
